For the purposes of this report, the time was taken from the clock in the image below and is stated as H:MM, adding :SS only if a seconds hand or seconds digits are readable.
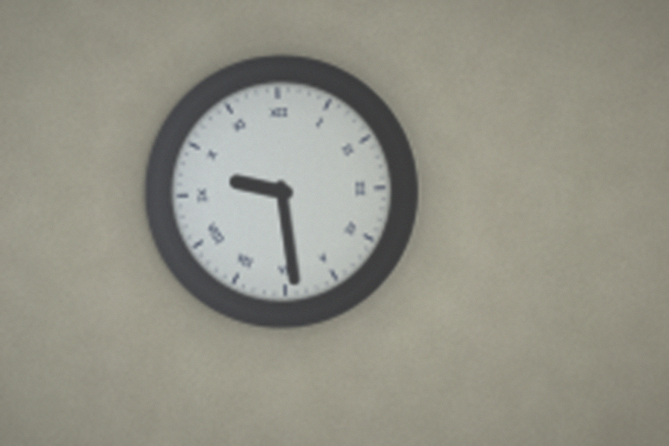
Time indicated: 9:29
